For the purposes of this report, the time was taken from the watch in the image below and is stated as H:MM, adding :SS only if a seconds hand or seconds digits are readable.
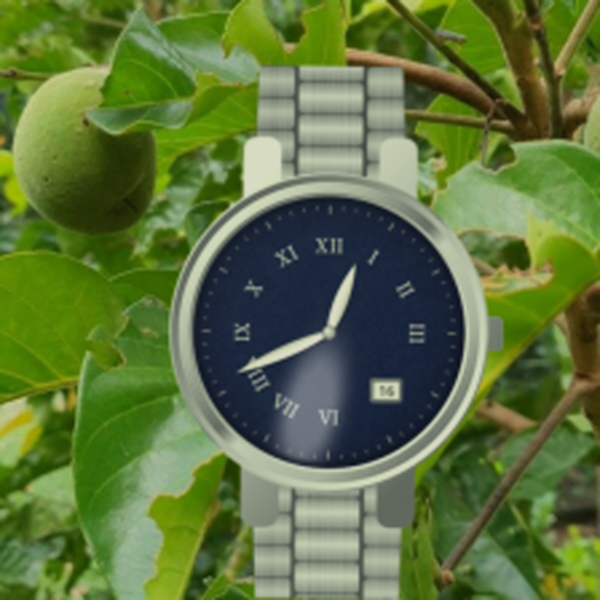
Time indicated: 12:41
